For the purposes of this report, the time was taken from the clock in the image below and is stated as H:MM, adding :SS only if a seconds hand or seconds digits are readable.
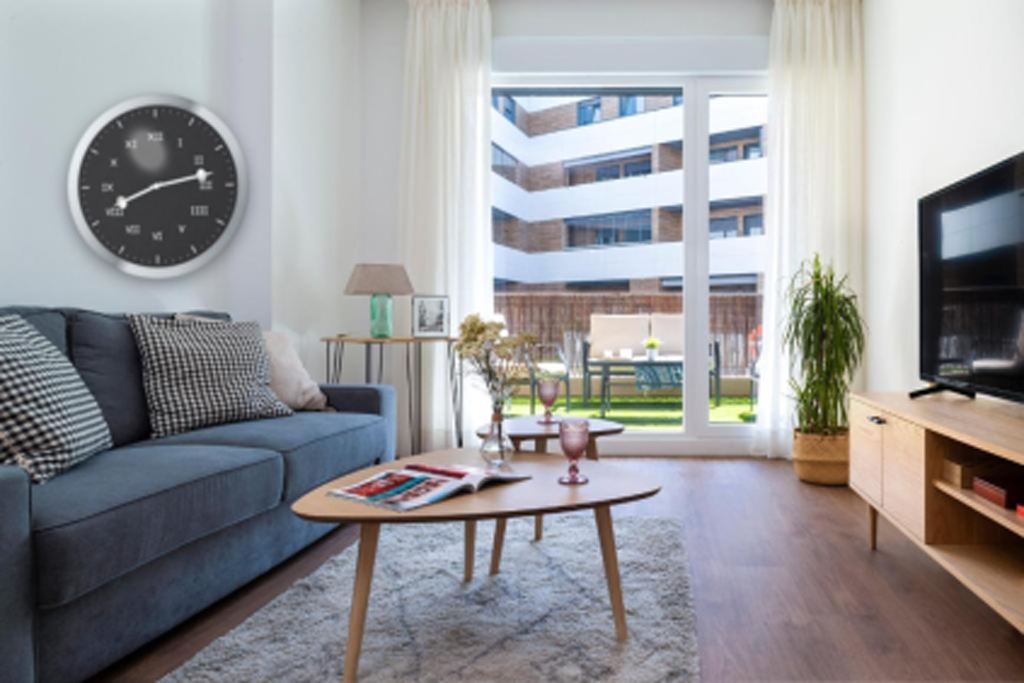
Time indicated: 8:13
